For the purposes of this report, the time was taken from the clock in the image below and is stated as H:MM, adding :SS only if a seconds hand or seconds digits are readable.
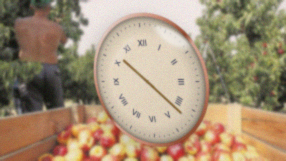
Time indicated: 10:22
